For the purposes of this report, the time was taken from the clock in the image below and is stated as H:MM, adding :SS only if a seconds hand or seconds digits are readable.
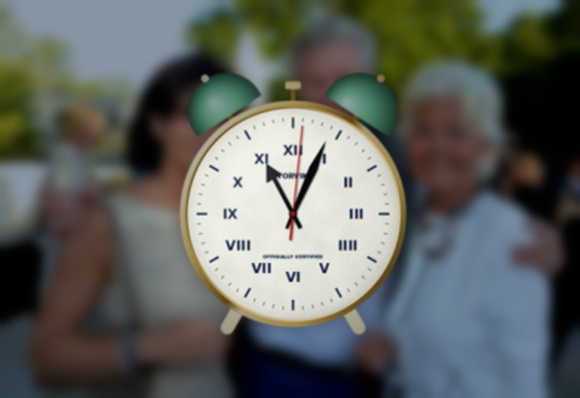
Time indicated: 11:04:01
